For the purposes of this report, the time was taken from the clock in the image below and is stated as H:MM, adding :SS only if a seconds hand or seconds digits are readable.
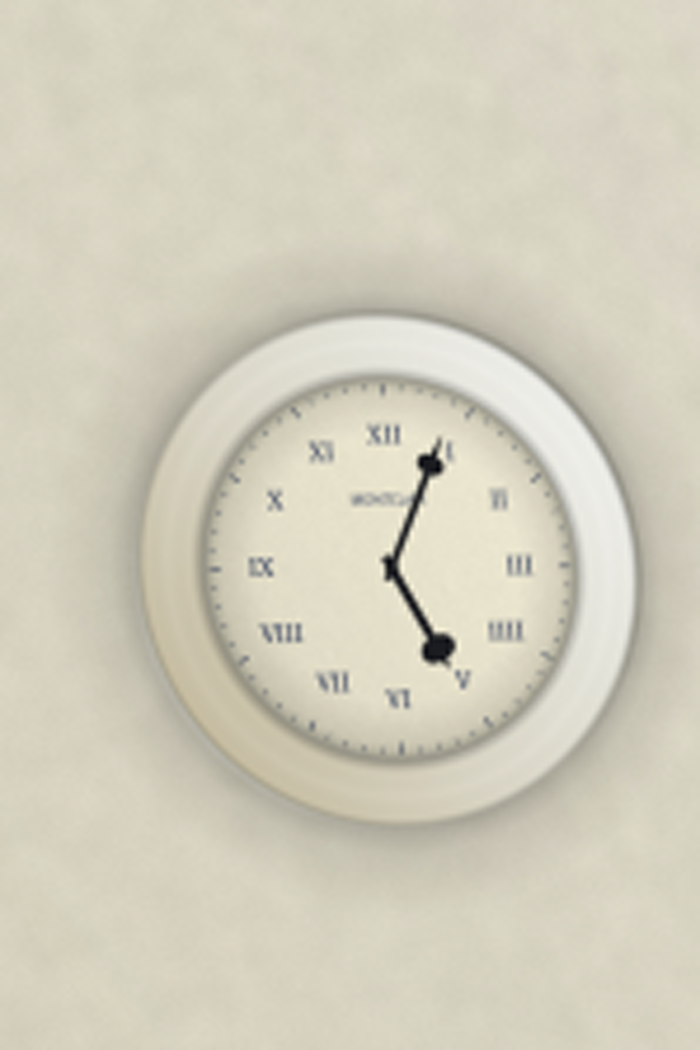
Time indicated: 5:04
